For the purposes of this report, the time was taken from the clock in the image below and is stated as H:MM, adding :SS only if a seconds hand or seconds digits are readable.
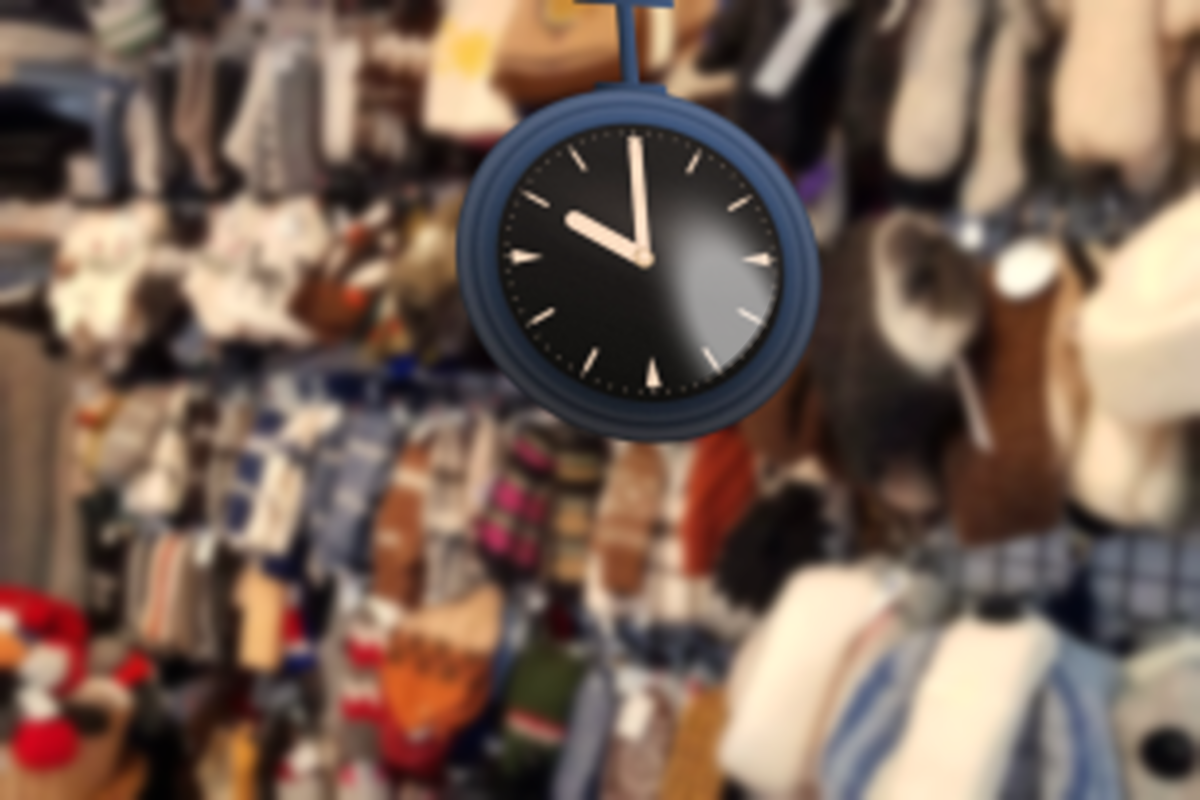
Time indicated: 10:00
